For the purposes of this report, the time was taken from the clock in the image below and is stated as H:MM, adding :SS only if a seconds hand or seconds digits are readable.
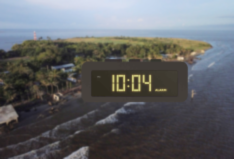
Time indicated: 10:04
